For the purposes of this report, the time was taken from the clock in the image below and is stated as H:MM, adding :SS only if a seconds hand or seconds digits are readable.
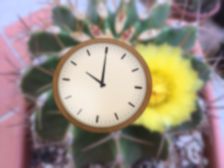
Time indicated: 10:00
